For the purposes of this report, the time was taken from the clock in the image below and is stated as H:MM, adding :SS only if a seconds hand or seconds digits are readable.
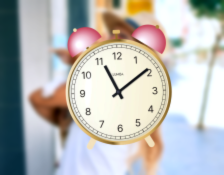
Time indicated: 11:09
